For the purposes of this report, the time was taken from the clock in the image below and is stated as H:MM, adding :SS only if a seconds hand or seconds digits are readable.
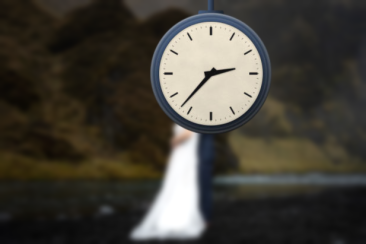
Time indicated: 2:37
